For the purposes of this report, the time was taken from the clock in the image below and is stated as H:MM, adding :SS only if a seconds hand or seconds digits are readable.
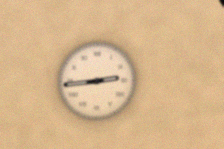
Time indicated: 2:44
